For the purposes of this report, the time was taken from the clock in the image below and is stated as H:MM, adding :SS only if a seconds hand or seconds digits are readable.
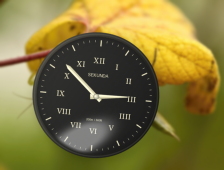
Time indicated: 2:52
